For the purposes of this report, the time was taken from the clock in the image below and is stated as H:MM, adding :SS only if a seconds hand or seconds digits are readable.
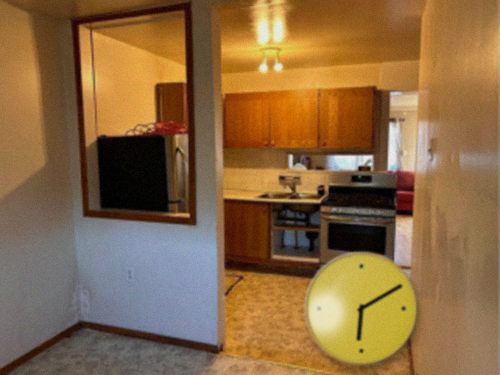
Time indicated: 6:10
